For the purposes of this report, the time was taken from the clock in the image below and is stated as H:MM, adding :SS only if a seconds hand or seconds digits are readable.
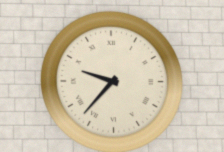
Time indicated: 9:37
